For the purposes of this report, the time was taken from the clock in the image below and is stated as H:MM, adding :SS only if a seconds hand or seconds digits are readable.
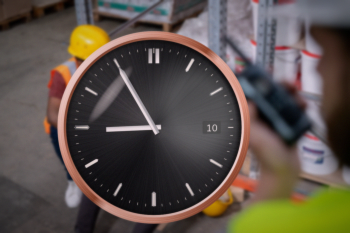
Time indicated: 8:55
